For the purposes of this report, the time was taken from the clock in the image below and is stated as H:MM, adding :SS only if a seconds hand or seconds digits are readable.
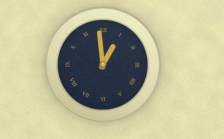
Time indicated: 12:59
